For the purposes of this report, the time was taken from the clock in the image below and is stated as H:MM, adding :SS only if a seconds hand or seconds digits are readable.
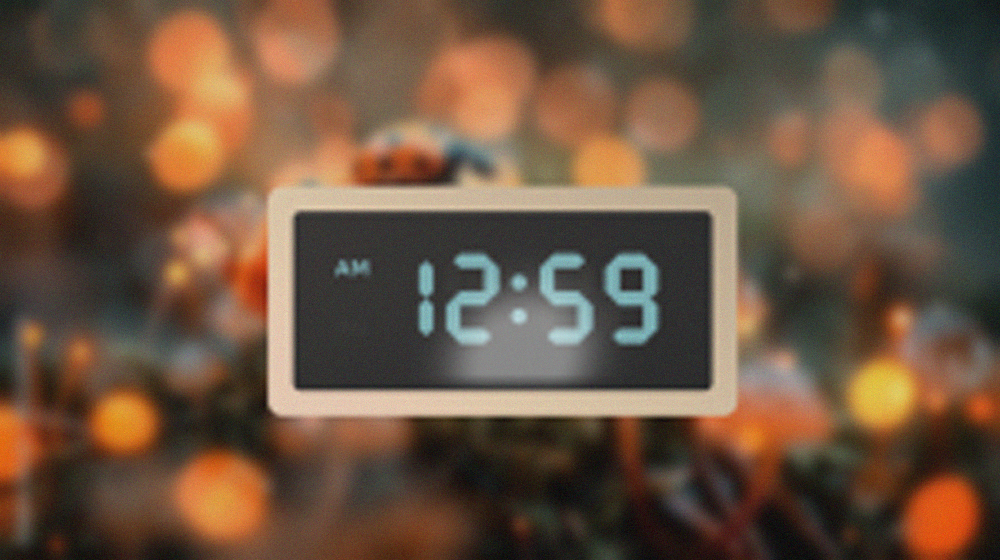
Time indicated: 12:59
